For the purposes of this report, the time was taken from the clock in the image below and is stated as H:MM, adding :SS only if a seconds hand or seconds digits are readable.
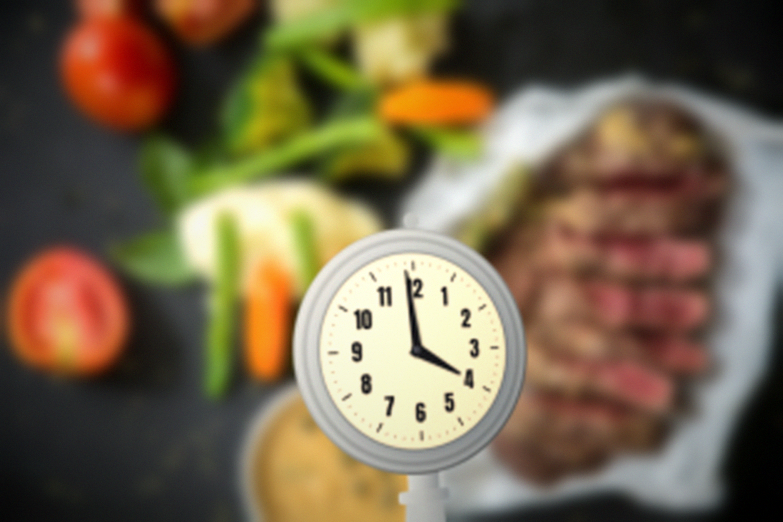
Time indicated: 3:59
